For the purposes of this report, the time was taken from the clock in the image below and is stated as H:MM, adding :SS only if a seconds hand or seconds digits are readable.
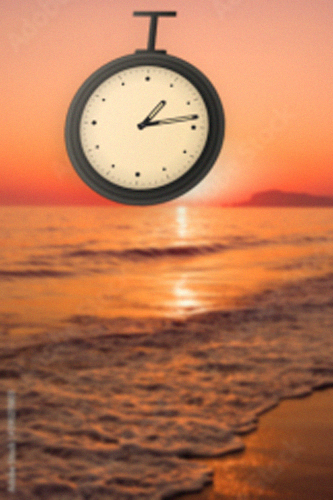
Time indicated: 1:13
